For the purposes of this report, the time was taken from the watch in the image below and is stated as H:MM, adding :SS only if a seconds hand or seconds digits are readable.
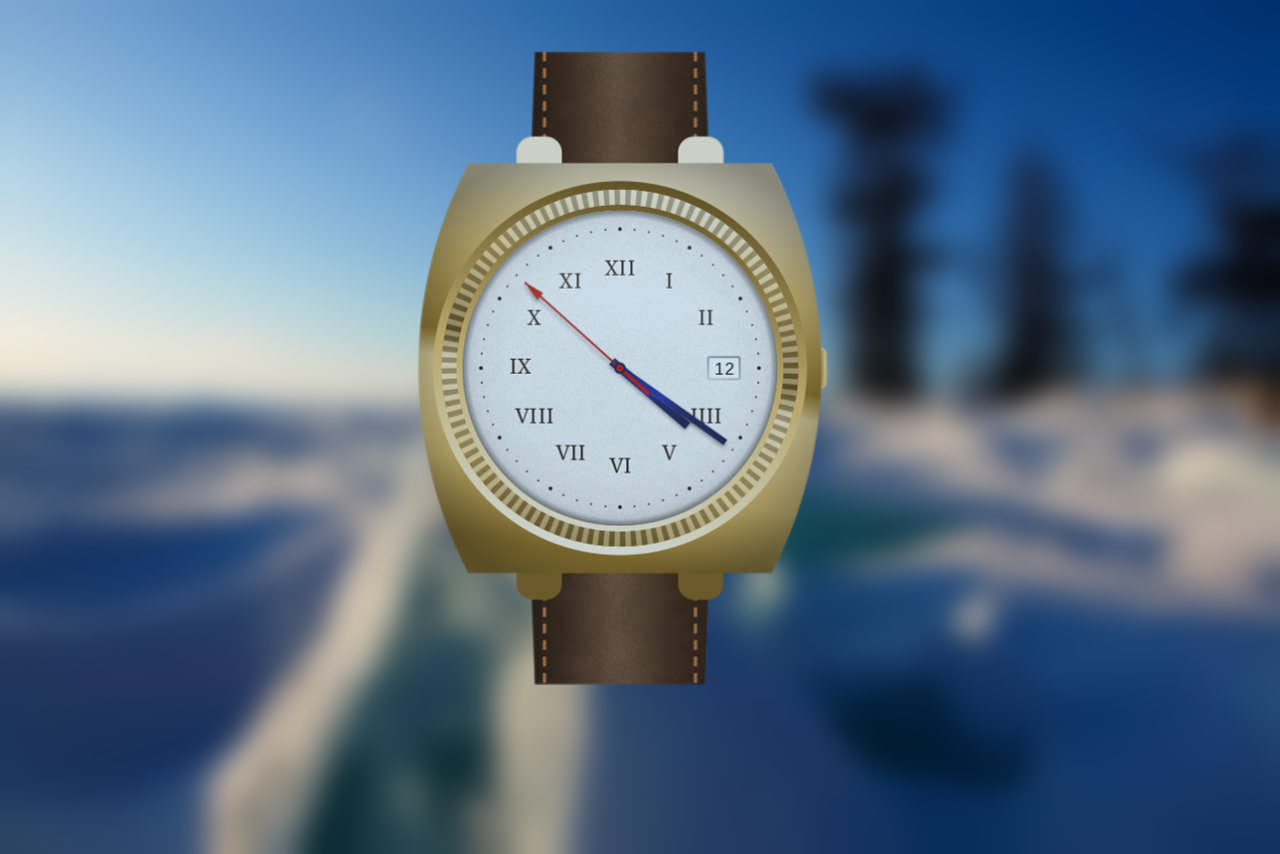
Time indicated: 4:20:52
